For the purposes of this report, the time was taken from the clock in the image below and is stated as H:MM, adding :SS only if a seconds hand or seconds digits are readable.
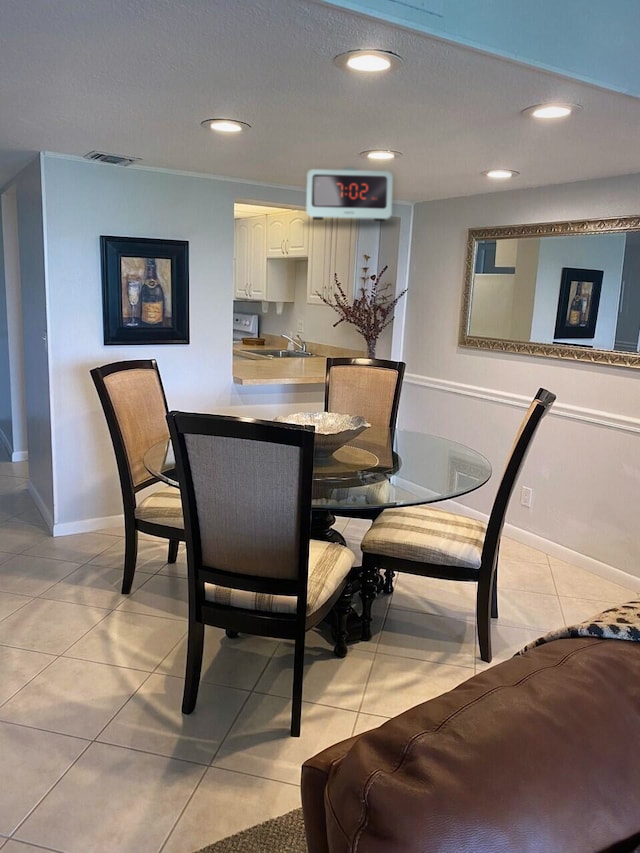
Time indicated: 7:02
